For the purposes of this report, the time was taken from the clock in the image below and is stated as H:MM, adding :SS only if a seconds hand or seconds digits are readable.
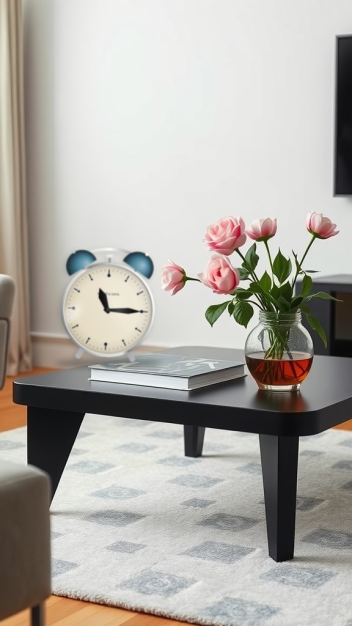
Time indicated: 11:15
